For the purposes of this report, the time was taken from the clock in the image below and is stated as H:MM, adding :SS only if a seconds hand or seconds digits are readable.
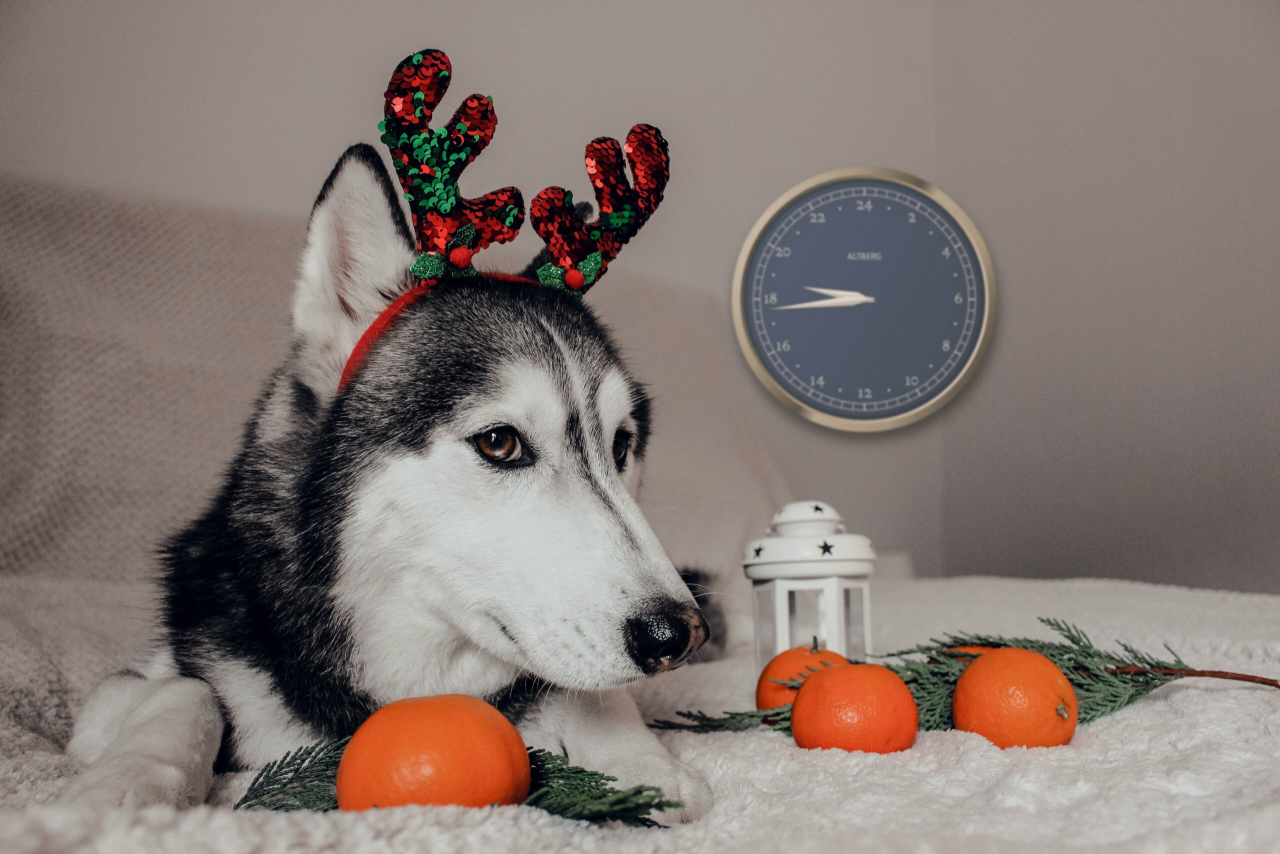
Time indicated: 18:44
